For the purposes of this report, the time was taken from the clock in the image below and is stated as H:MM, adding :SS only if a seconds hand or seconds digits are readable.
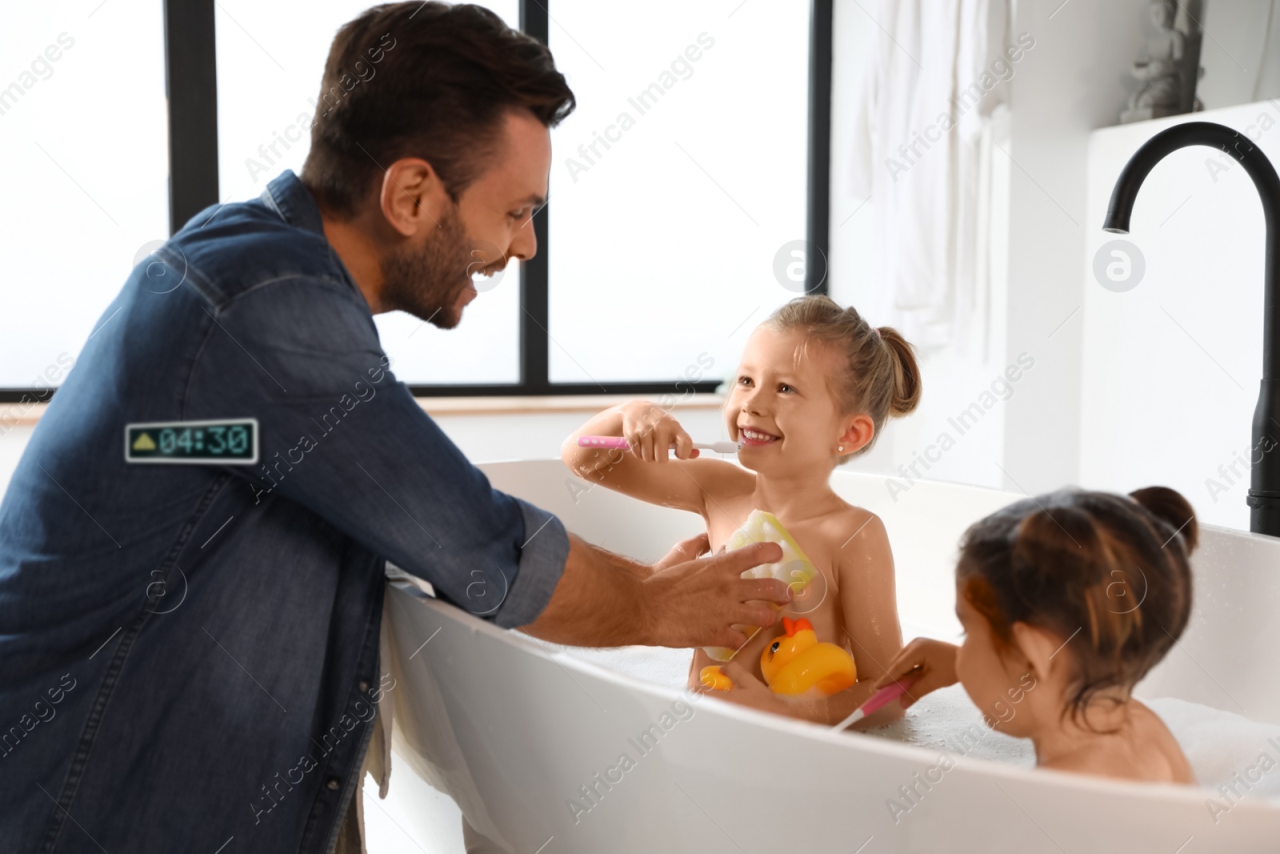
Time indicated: 4:30
